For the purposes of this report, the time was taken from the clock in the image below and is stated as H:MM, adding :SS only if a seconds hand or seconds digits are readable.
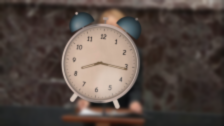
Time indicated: 8:16
